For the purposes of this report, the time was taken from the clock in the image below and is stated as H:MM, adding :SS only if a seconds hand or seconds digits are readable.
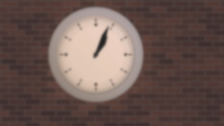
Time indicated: 1:04
